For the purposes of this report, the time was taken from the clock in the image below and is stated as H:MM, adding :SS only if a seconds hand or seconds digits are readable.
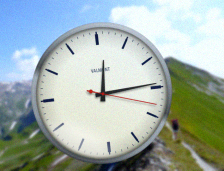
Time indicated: 12:14:18
